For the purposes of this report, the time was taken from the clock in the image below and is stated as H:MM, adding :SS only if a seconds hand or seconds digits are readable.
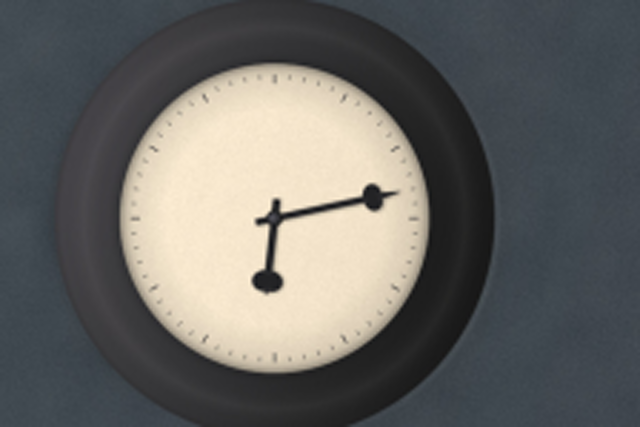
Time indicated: 6:13
